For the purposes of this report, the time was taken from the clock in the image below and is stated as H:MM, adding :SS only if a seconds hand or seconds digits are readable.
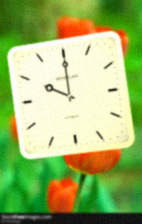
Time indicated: 10:00
